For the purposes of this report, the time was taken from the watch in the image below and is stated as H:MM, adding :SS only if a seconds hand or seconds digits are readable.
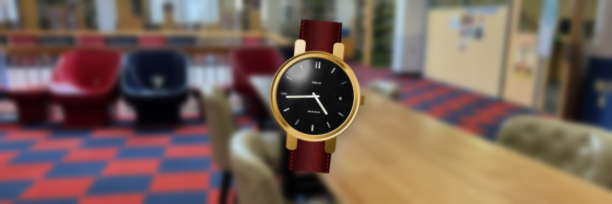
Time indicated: 4:44
